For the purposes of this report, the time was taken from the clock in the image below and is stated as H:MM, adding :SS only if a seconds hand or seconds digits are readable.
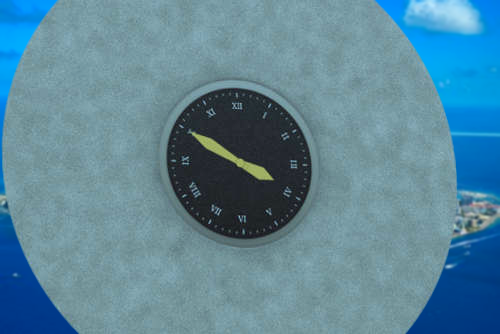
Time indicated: 3:50
